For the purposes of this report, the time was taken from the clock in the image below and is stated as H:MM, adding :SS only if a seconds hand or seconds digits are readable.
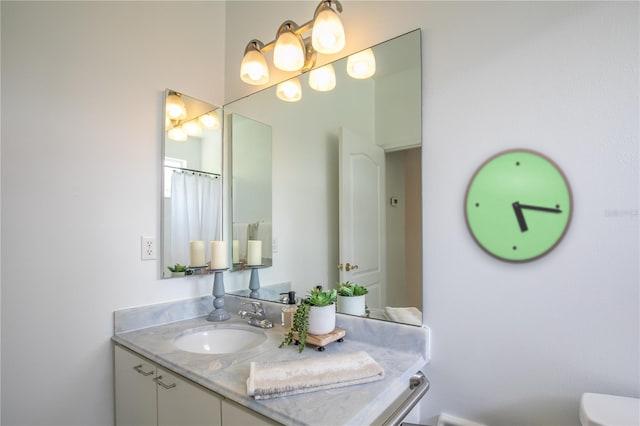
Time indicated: 5:16
